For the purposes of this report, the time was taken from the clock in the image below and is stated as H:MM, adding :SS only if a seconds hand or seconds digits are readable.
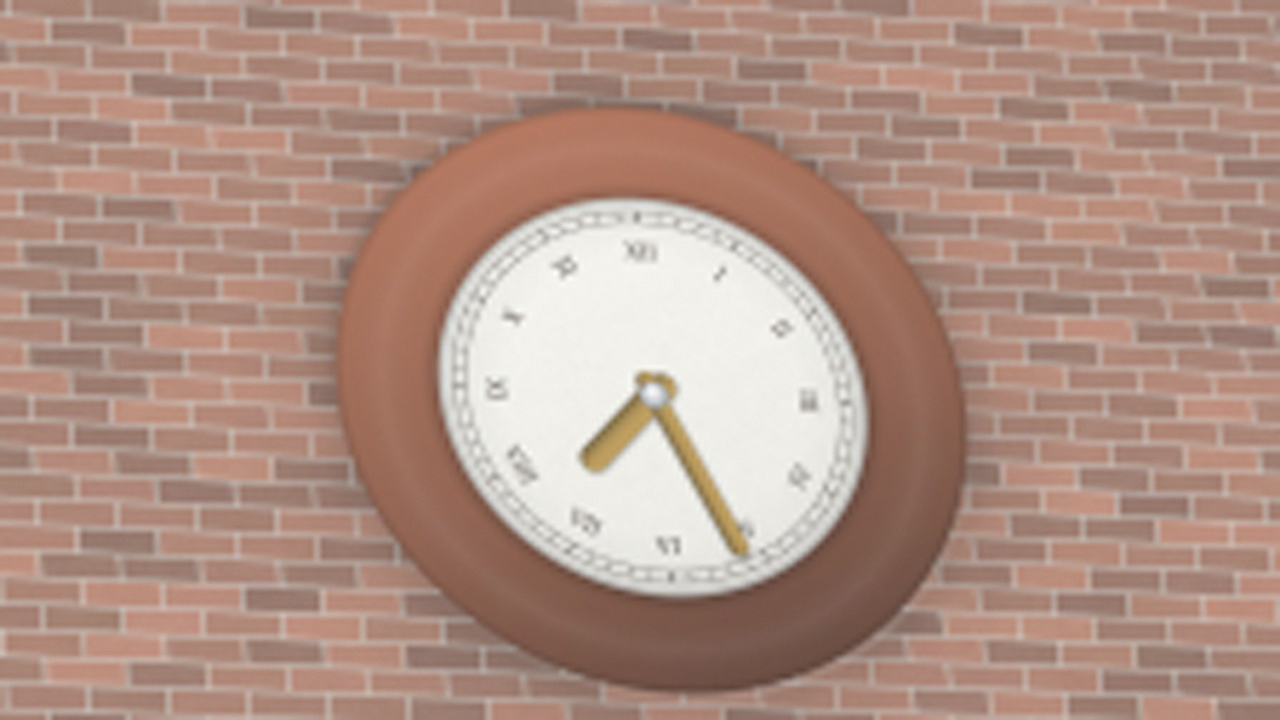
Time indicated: 7:26
